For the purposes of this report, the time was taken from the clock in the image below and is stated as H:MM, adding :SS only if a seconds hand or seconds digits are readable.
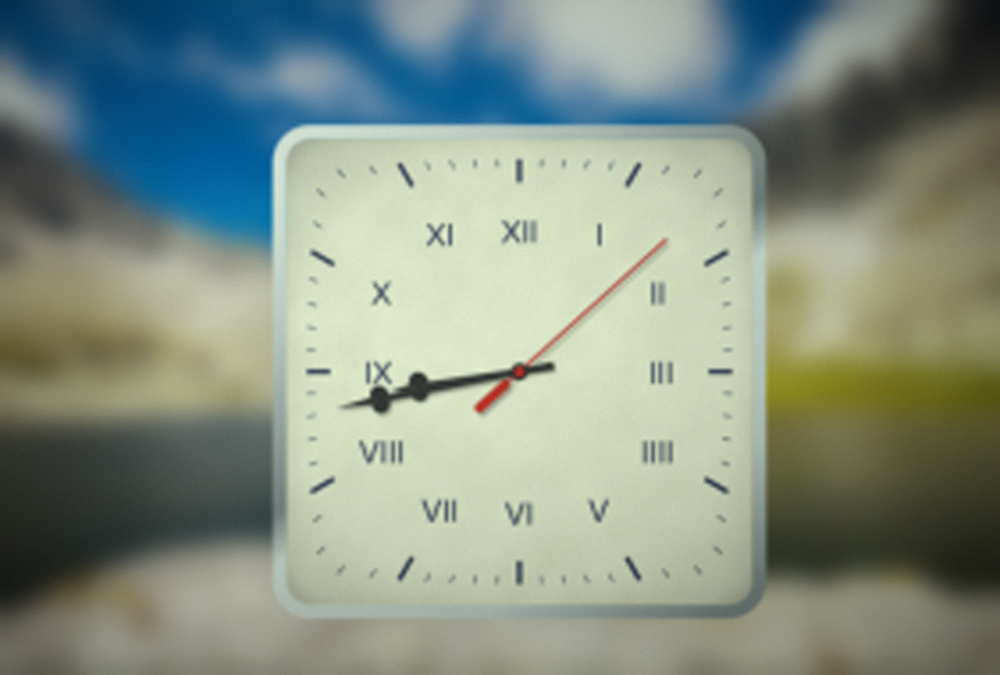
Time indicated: 8:43:08
